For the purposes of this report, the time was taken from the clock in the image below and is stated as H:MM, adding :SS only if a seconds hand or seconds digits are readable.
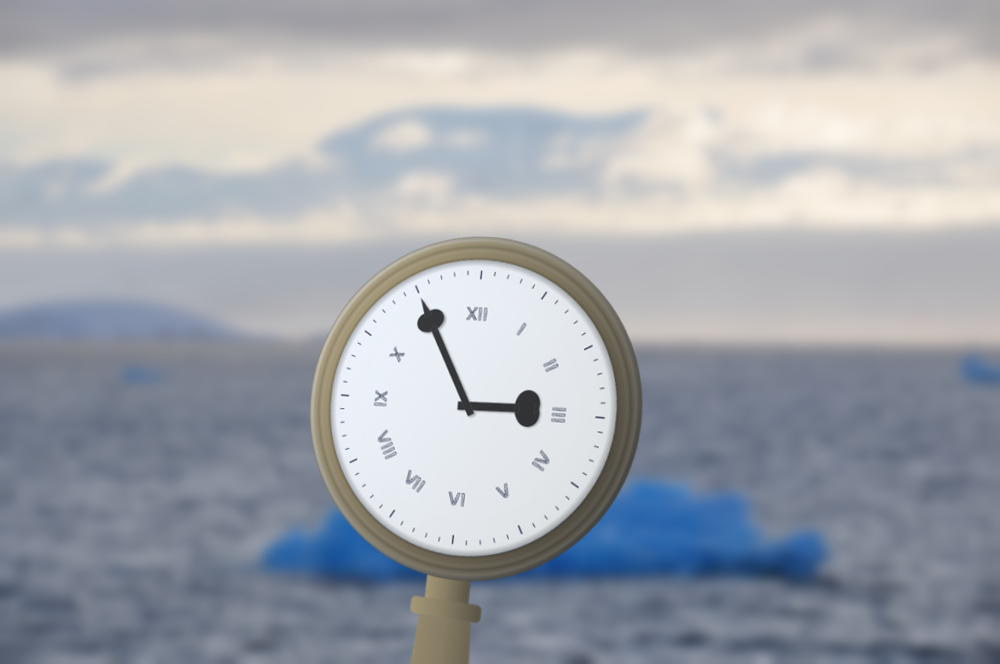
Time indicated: 2:55
